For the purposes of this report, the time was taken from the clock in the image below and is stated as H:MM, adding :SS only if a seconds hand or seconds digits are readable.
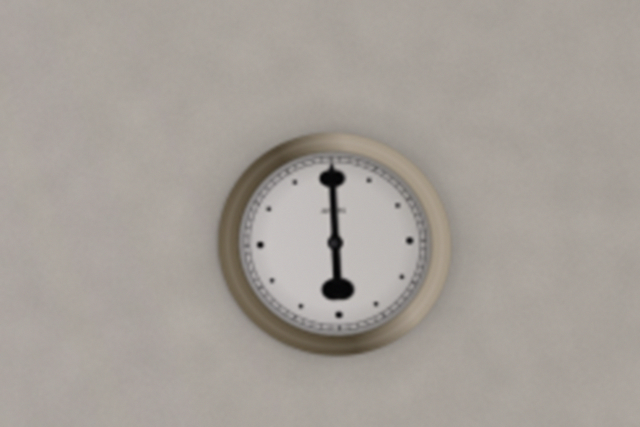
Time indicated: 6:00
